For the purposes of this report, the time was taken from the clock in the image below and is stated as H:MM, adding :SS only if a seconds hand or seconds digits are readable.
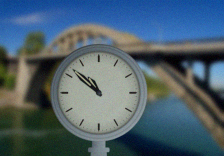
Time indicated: 10:52
